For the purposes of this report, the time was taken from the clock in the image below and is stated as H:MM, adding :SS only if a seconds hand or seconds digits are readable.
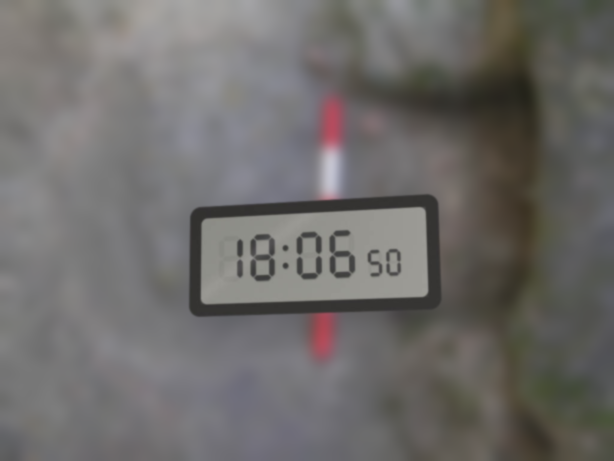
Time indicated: 18:06:50
